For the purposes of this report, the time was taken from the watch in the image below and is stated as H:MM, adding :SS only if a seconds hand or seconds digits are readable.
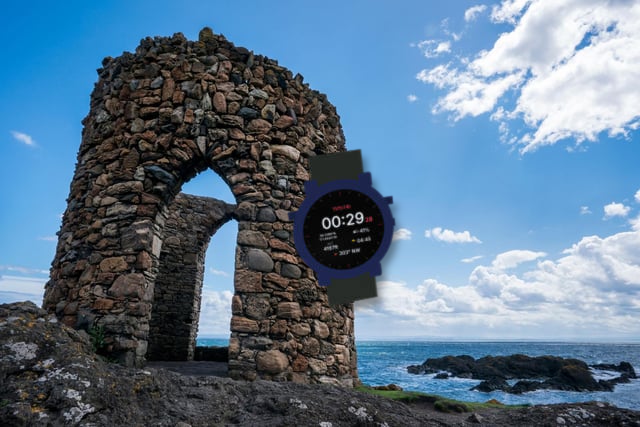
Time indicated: 0:29
